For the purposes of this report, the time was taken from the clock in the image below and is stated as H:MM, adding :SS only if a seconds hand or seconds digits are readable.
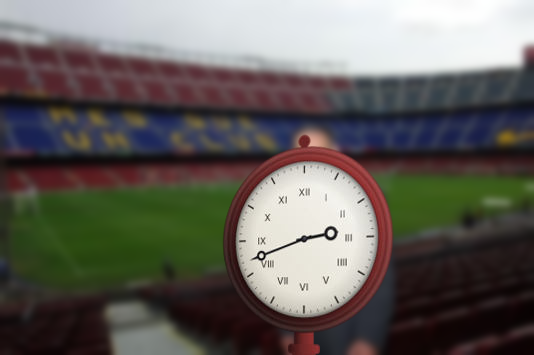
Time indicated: 2:42
